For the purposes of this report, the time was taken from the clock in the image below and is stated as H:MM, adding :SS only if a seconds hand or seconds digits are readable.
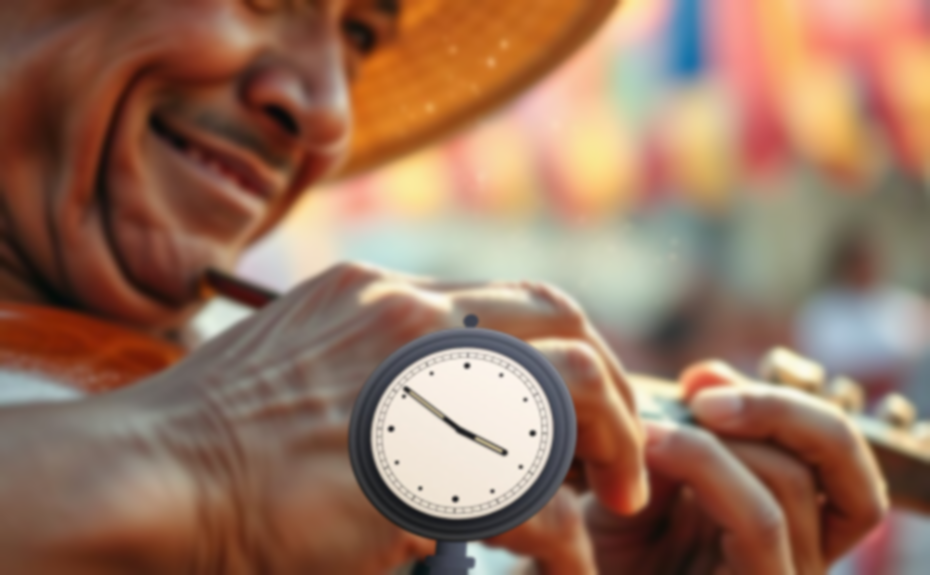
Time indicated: 3:51
